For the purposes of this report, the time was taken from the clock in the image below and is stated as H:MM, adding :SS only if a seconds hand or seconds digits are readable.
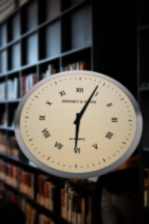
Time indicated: 6:04
